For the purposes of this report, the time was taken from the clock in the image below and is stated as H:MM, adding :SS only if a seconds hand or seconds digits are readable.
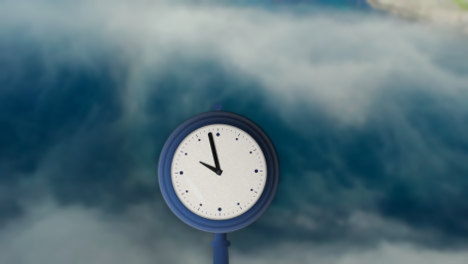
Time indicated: 9:58
